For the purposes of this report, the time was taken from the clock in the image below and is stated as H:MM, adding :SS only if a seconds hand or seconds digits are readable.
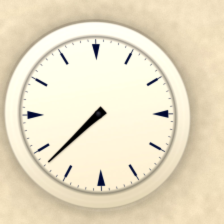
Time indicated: 7:38
